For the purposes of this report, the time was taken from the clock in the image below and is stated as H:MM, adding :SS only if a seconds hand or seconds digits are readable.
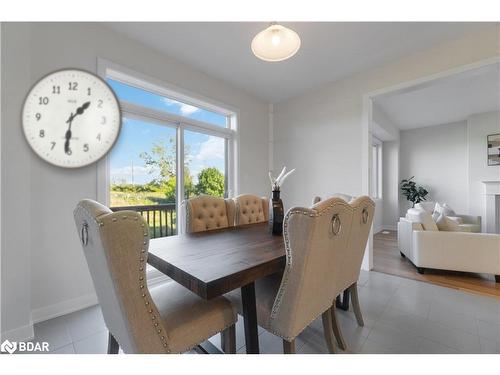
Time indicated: 1:31
